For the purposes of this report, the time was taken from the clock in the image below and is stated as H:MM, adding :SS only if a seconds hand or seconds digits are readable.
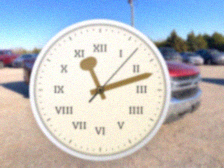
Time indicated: 11:12:07
